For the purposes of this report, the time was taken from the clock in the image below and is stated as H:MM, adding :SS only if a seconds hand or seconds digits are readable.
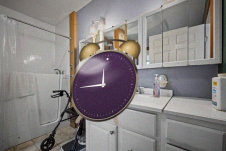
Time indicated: 11:44
